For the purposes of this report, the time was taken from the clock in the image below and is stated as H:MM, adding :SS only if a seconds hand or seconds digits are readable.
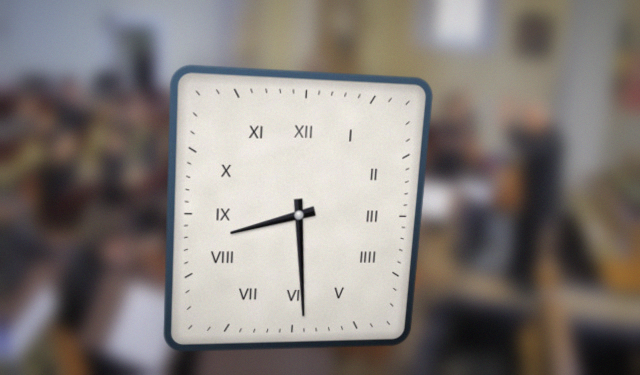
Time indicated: 8:29
